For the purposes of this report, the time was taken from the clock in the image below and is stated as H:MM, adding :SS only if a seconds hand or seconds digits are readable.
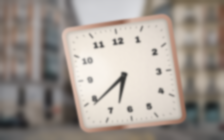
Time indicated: 6:39
